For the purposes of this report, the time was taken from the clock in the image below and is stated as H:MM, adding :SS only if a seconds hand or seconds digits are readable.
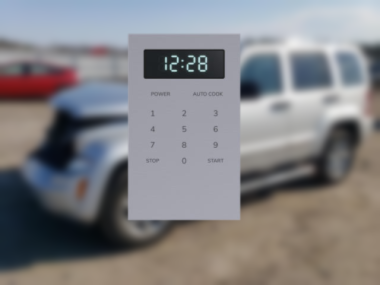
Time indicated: 12:28
